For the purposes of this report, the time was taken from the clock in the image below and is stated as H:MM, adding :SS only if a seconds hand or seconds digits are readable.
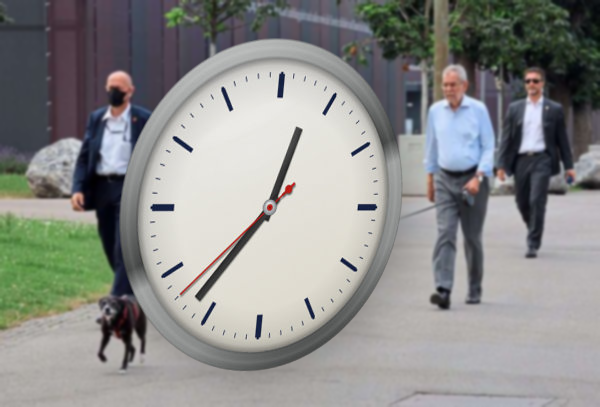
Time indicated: 12:36:38
